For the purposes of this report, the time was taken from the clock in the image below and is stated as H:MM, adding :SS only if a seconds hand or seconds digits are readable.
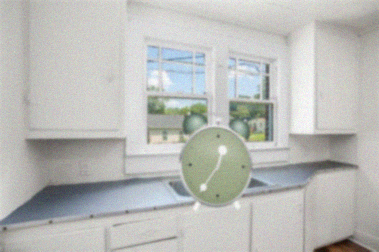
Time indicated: 12:36
